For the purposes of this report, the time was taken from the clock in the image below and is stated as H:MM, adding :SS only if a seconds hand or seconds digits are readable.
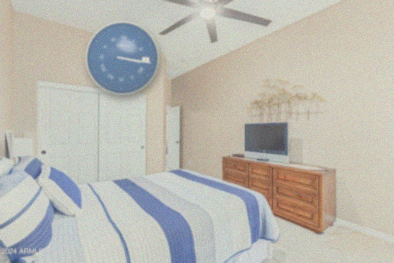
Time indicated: 3:16
